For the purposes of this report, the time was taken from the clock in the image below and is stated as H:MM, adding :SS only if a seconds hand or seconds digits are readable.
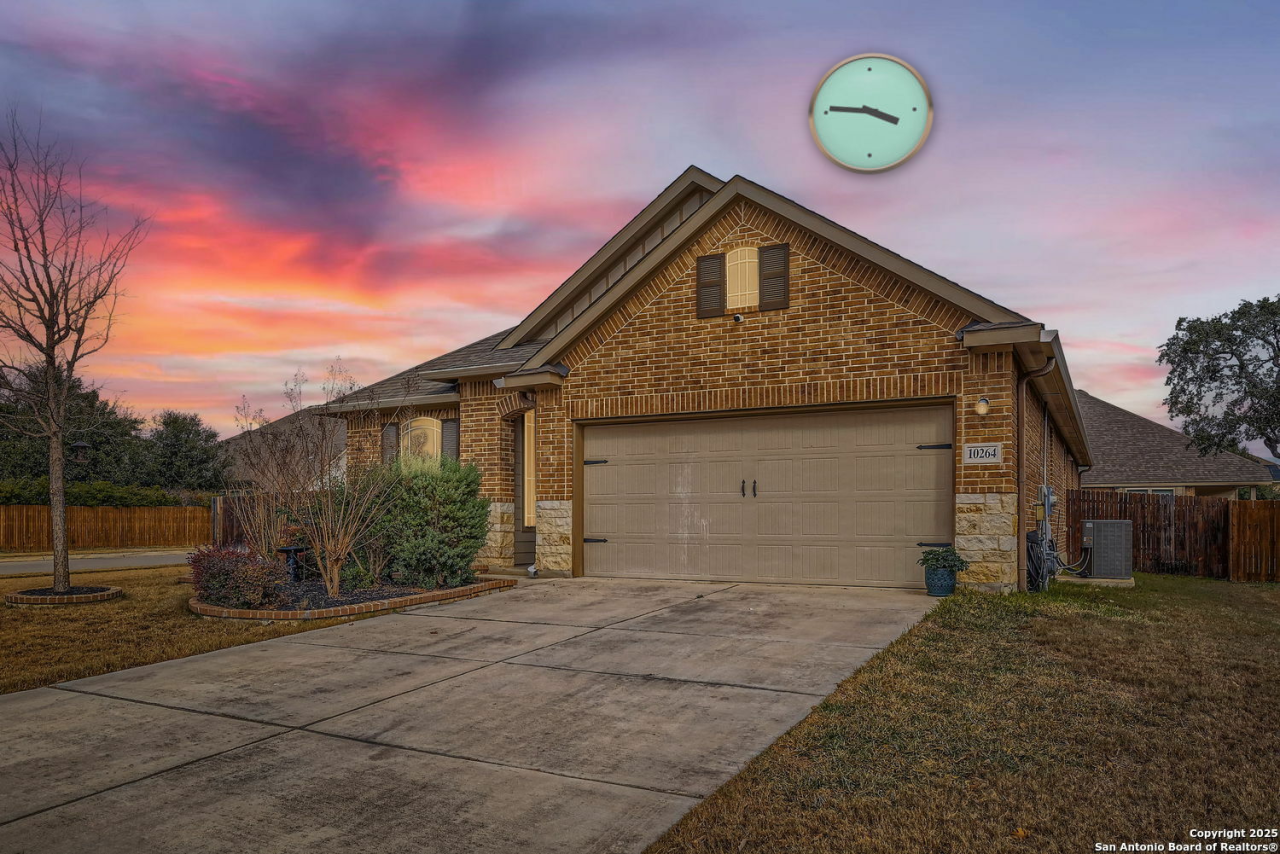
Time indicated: 3:46
